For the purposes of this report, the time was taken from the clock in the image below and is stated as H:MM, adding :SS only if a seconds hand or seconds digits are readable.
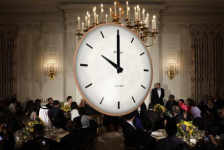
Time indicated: 10:00
